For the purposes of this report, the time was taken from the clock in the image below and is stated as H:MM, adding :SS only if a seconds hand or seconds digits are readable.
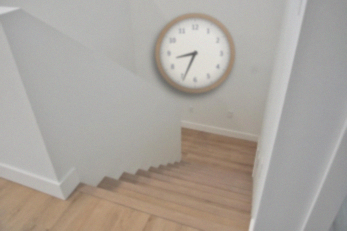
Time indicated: 8:34
